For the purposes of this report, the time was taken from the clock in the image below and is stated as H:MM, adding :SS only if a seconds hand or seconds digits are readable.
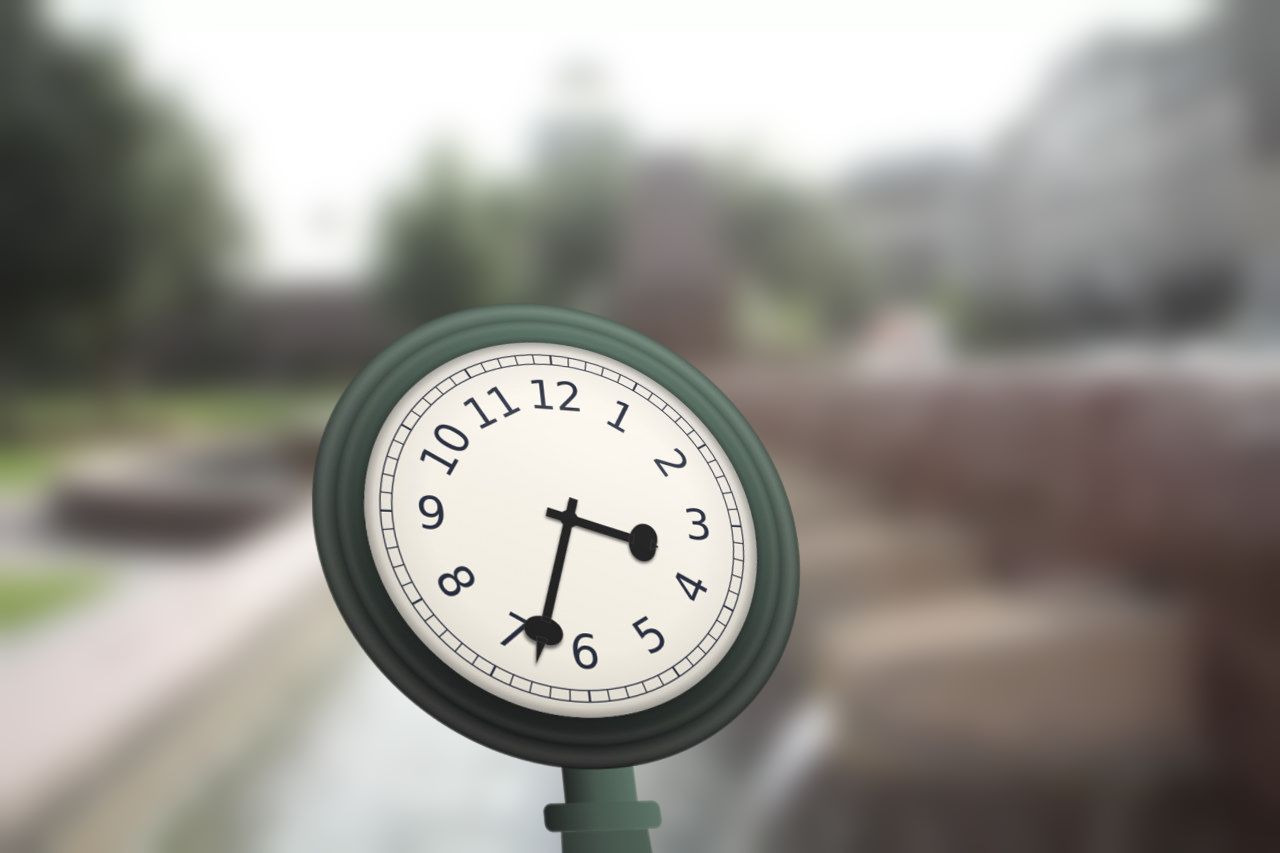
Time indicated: 3:33
